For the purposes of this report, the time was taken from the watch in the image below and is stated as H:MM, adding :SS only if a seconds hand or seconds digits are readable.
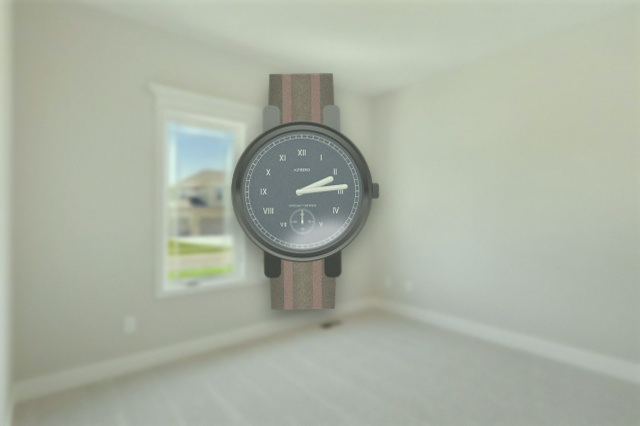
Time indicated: 2:14
